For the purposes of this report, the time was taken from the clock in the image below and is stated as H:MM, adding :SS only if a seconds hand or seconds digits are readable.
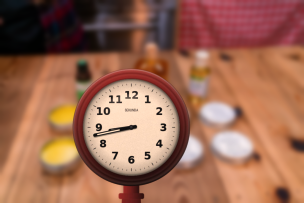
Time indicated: 8:43
